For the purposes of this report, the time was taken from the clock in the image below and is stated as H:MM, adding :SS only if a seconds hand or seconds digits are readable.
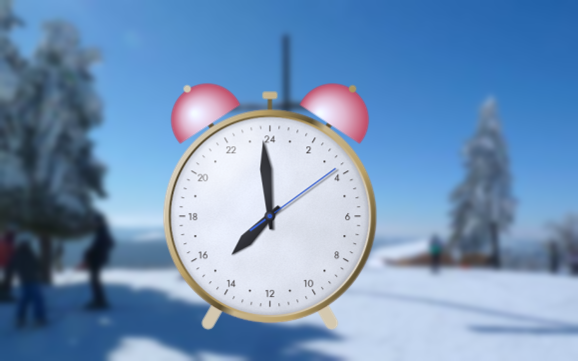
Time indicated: 14:59:09
